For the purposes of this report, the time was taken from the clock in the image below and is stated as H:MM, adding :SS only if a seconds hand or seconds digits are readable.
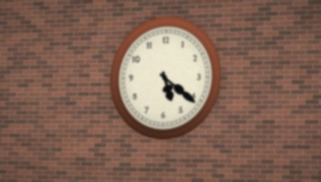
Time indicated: 5:21
